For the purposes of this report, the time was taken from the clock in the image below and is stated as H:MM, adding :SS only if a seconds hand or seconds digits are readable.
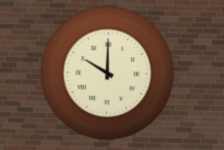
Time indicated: 10:00
